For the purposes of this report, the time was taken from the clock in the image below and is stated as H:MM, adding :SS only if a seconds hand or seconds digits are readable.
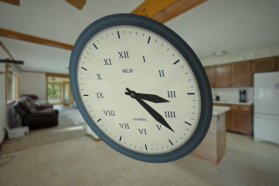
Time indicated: 3:23
